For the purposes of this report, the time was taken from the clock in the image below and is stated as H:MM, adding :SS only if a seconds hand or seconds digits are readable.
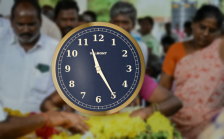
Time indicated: 11:25
